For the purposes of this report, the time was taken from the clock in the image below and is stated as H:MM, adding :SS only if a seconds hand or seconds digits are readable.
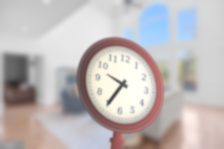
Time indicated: 9:35
